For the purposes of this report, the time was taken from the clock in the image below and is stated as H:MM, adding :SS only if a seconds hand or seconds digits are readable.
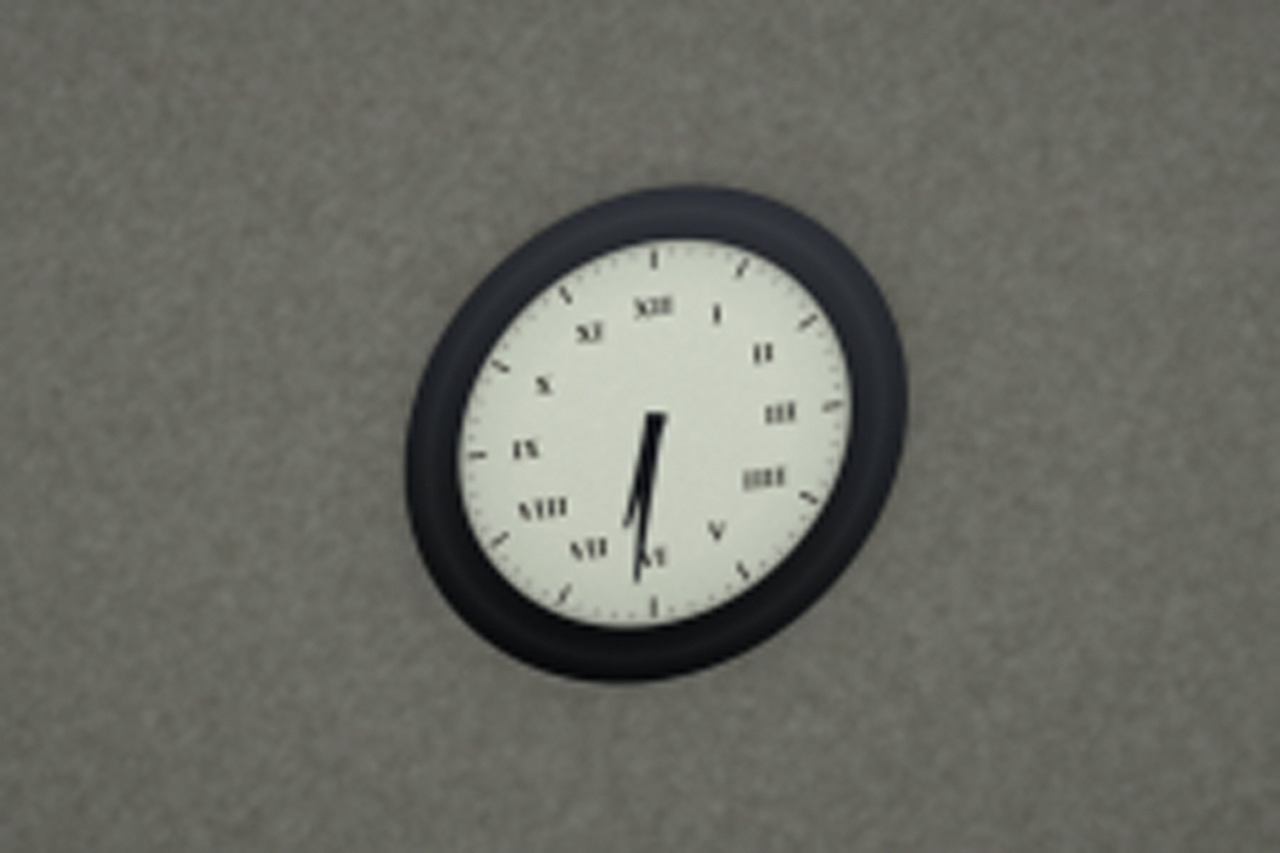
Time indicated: 6:31
